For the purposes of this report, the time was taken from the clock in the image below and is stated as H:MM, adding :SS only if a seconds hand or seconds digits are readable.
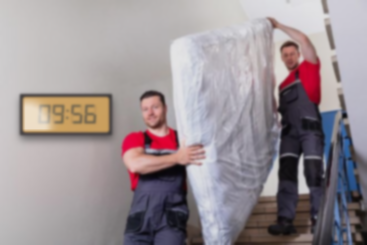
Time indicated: 9:56
